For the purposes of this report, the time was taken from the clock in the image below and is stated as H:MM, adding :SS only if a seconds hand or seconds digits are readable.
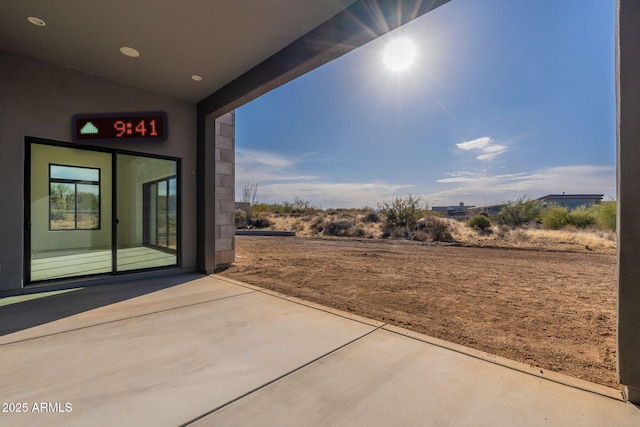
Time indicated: 9:41
